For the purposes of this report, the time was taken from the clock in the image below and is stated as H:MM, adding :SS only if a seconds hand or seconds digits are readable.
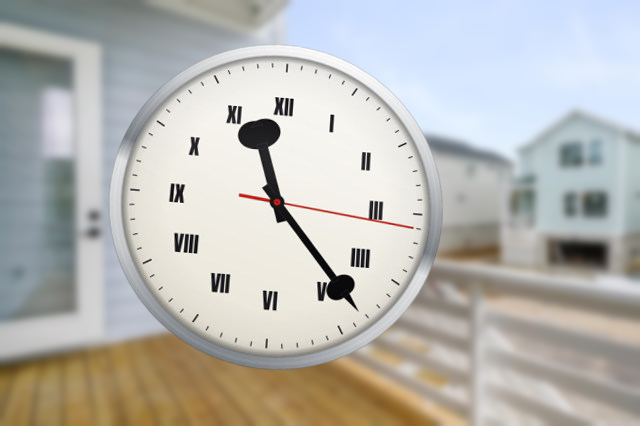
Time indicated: 11:23:16
